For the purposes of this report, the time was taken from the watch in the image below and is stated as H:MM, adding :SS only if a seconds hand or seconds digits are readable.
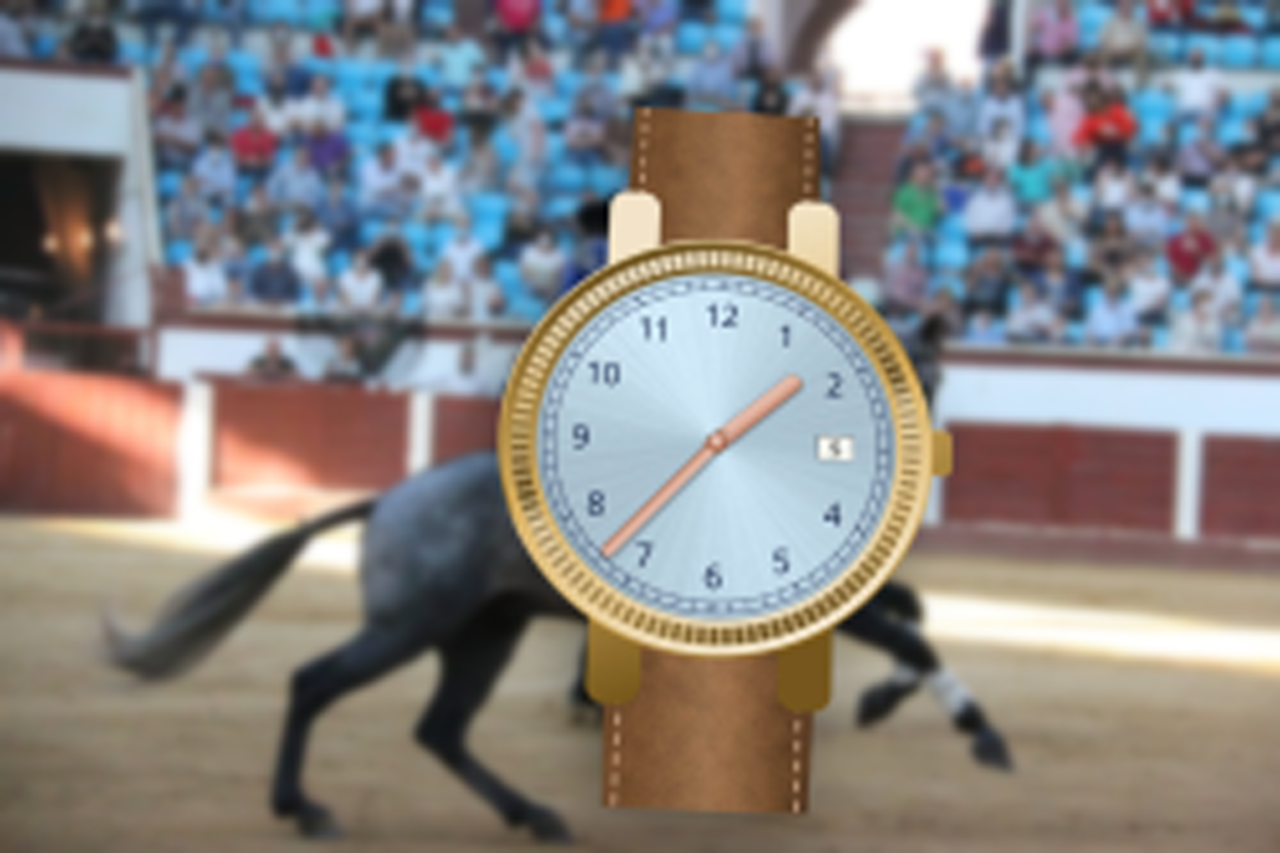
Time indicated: 1:37
